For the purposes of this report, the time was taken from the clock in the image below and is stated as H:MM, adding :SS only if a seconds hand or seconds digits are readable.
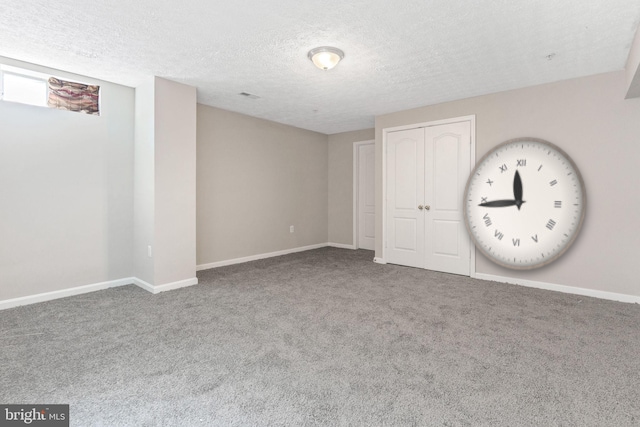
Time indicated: 11:44
